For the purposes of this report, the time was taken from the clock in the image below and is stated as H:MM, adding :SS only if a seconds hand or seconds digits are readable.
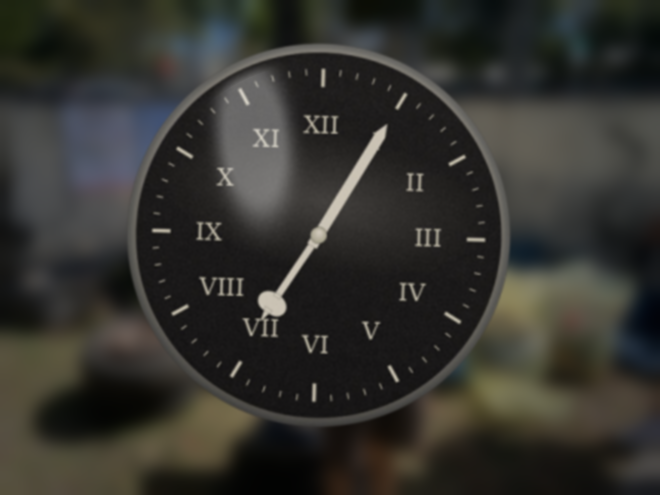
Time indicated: 7:05
